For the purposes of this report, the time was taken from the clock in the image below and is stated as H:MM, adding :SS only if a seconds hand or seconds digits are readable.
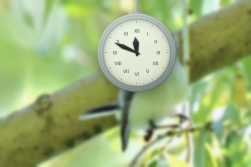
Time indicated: 11:49
